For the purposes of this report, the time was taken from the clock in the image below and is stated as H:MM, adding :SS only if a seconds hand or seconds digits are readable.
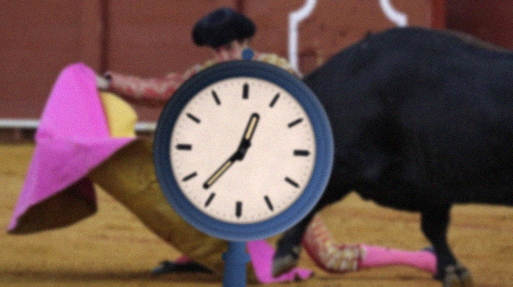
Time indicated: 12:37
